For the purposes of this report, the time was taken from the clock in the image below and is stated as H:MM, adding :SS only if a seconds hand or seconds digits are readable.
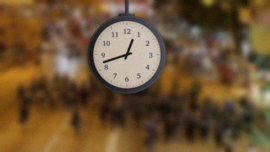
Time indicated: 12:42
